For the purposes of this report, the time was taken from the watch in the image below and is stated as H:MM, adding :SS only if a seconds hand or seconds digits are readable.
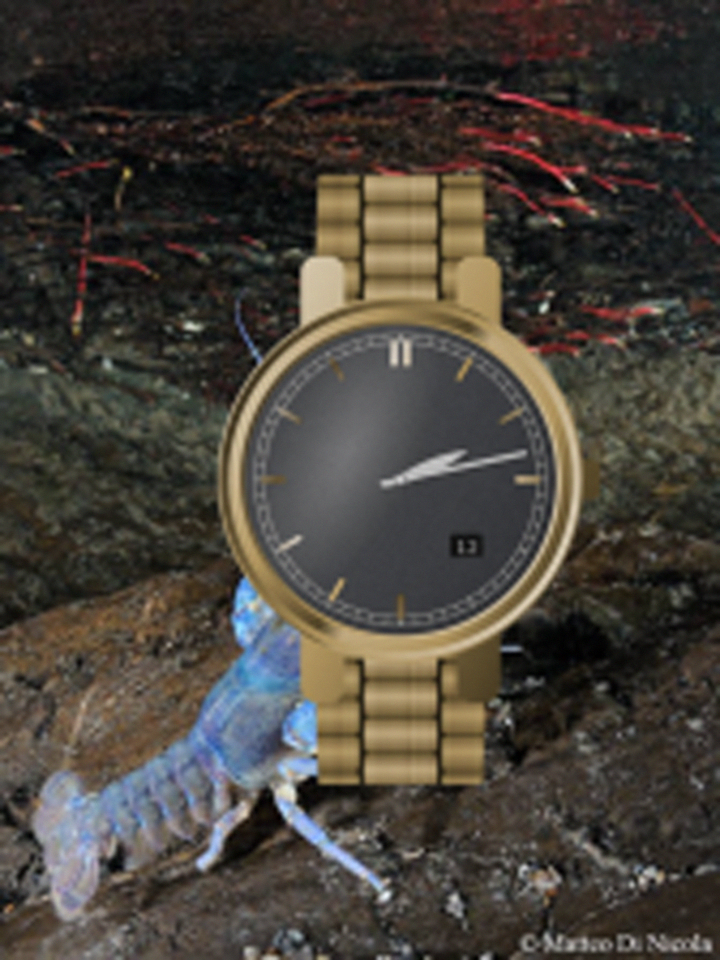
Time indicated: 2:13
